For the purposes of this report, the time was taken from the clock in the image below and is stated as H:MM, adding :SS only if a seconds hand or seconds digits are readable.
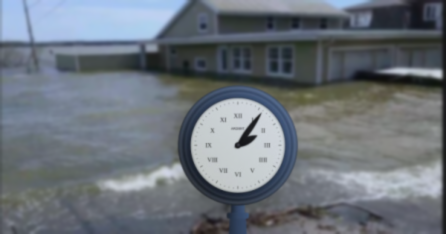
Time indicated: 2:06
